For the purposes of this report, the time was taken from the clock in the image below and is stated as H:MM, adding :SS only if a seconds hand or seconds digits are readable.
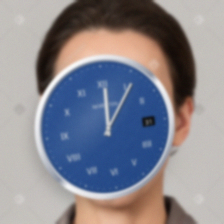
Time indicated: 12:06
